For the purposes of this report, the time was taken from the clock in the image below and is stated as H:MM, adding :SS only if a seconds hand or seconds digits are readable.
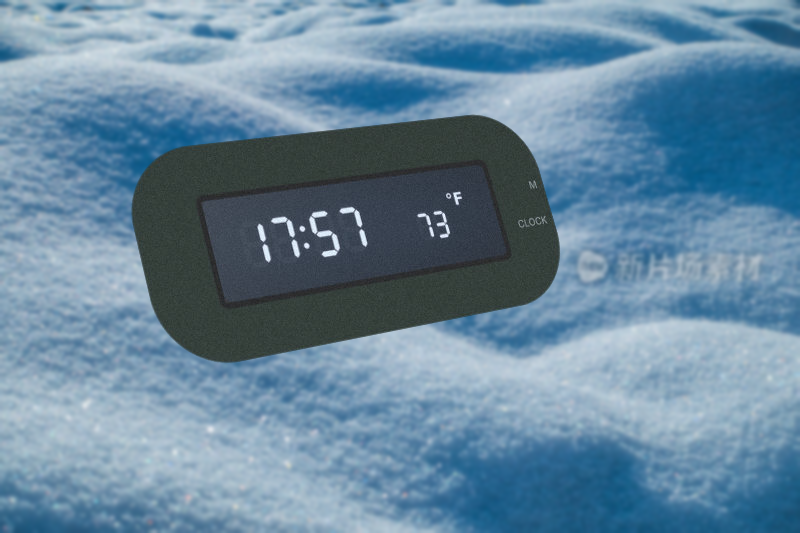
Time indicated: 17:57
